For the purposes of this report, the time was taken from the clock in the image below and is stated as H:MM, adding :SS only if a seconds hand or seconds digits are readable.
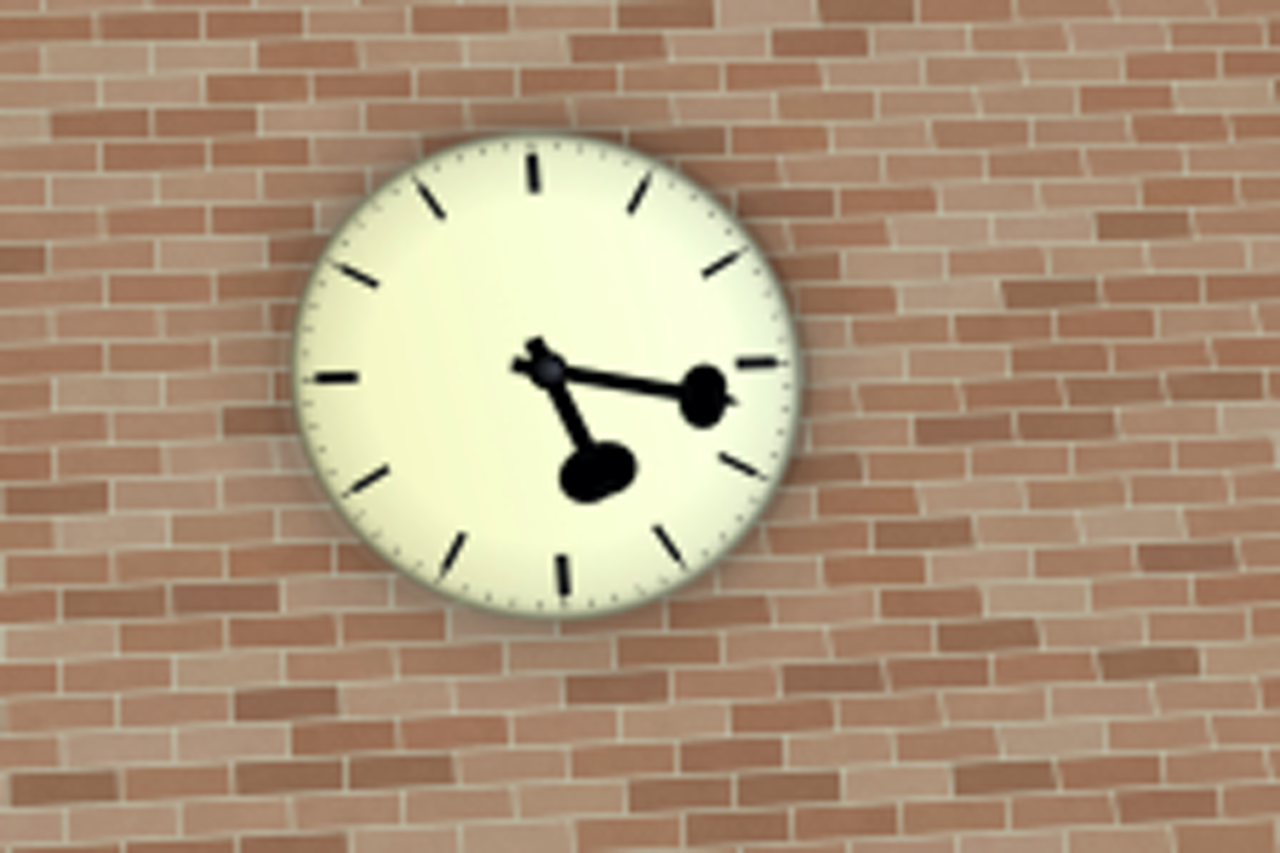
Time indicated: 5:17
